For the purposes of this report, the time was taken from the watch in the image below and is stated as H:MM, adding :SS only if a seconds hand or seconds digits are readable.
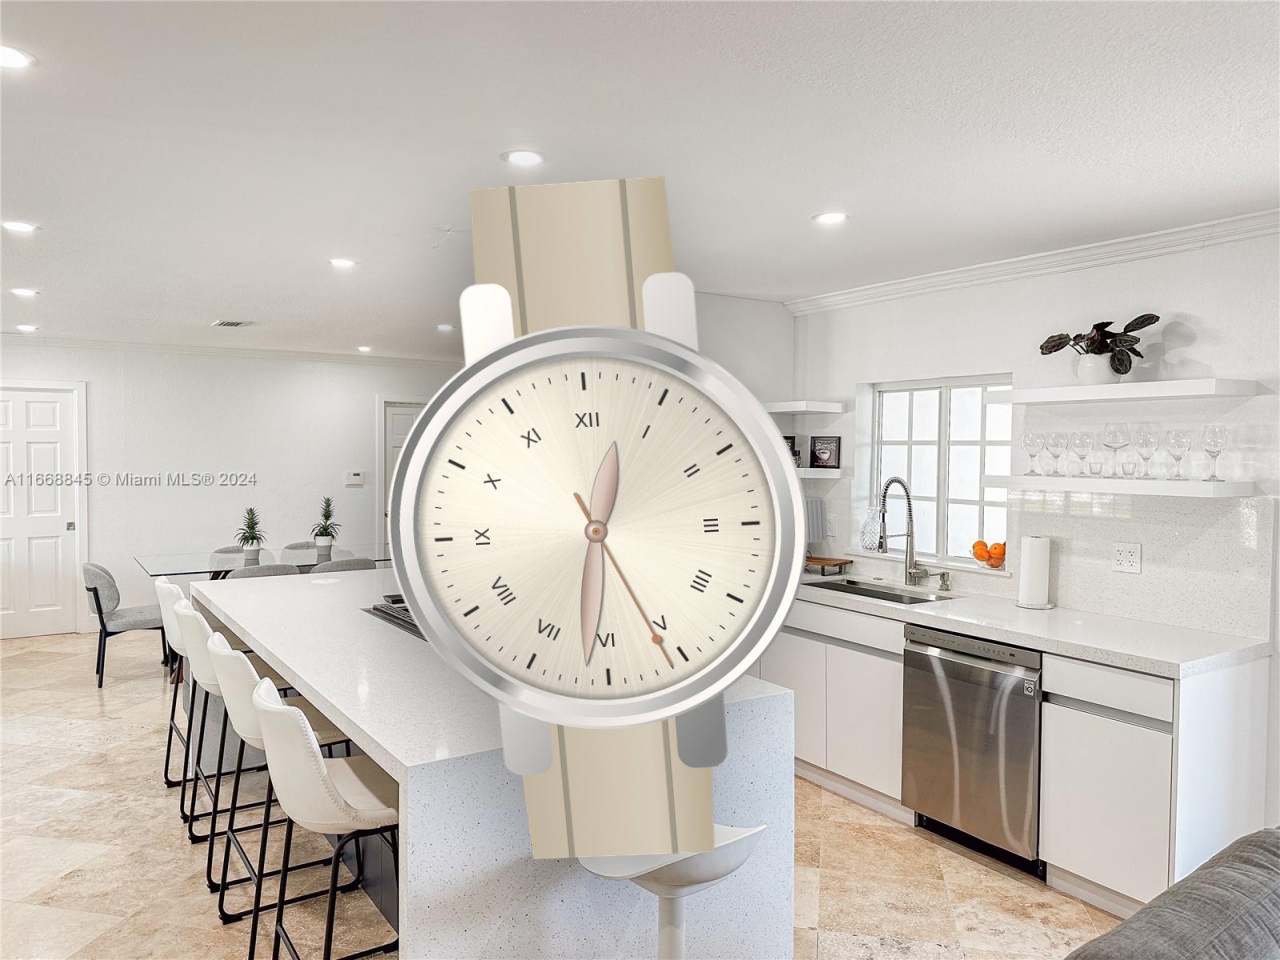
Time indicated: 12:31:26
